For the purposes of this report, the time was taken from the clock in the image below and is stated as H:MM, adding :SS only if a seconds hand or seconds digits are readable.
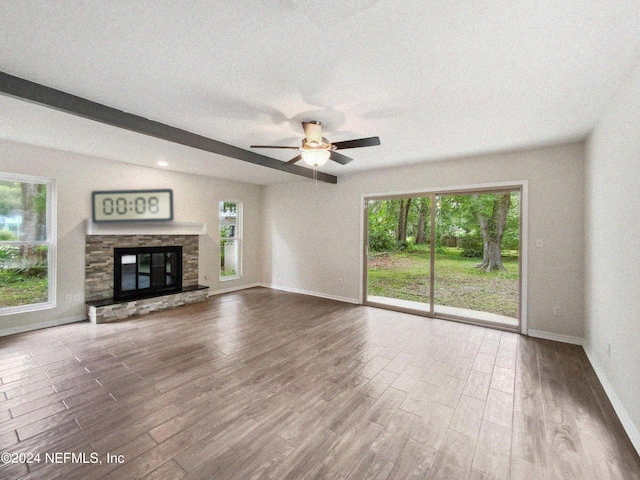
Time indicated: 0:08
